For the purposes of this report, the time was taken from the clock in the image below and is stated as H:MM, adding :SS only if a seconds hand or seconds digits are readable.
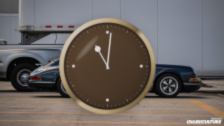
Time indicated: 11:01
